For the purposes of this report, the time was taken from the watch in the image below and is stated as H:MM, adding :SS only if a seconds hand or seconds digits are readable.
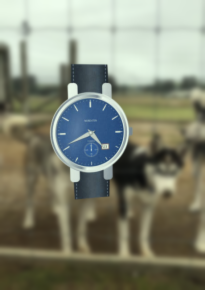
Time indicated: 4:41
